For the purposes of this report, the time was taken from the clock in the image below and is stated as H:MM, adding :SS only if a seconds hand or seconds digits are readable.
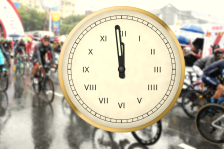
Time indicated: 11:59
